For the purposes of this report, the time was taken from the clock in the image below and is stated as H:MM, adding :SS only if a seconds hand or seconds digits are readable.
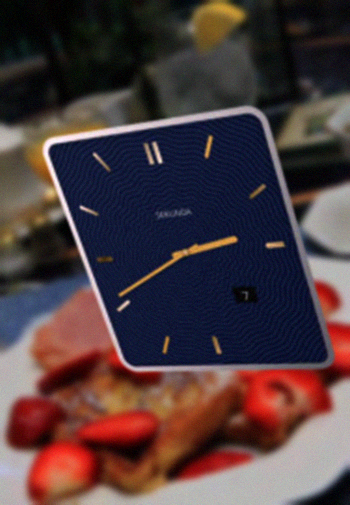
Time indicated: 2:41
